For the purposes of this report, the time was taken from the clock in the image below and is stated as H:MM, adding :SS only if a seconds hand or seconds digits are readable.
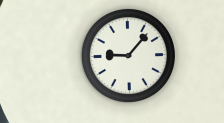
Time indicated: 9:07
